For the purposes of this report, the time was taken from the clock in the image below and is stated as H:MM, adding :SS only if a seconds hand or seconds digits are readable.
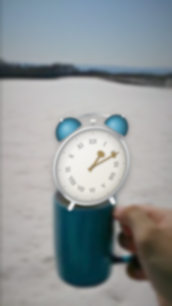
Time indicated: 1:11
